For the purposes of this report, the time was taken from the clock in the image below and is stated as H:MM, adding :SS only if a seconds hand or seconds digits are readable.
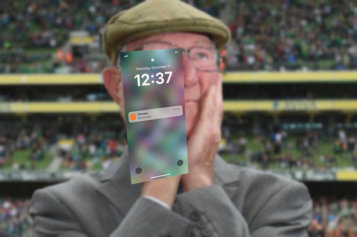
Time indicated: 12:37
